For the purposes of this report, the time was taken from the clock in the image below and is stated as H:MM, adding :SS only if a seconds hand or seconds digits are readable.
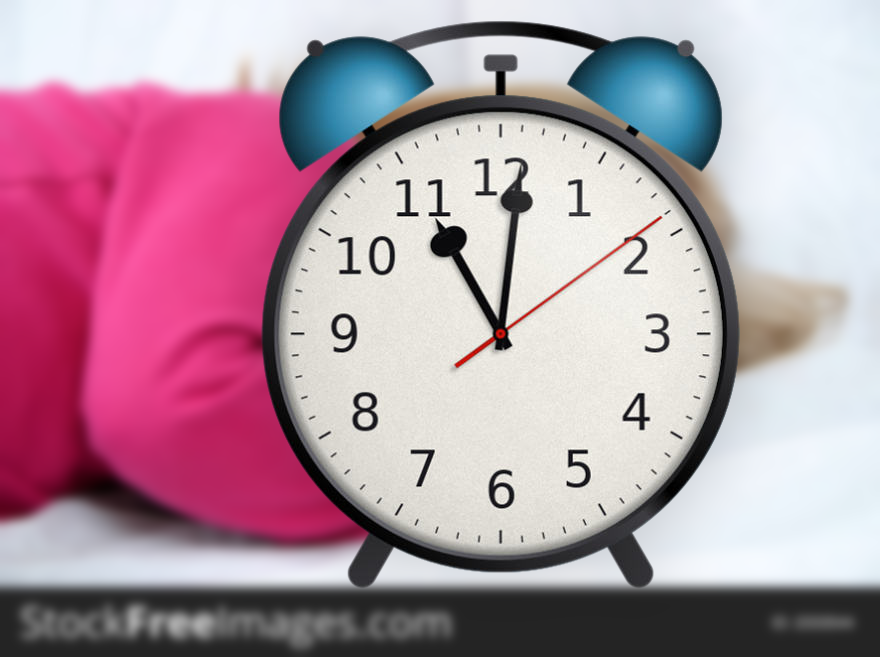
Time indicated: 11:01:09
